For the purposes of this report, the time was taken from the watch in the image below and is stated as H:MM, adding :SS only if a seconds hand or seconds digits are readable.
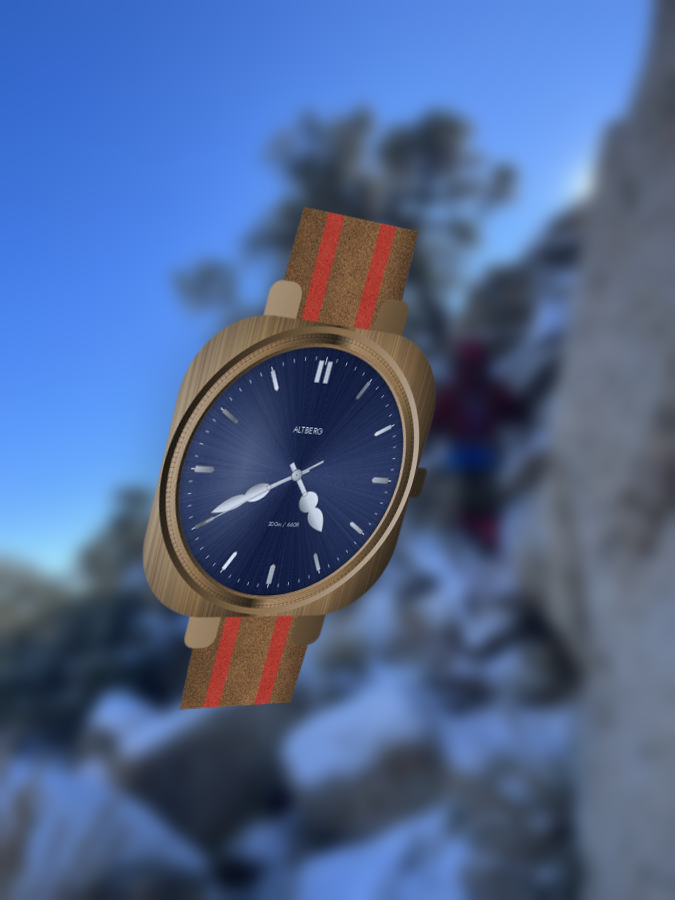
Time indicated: 4:40:40
